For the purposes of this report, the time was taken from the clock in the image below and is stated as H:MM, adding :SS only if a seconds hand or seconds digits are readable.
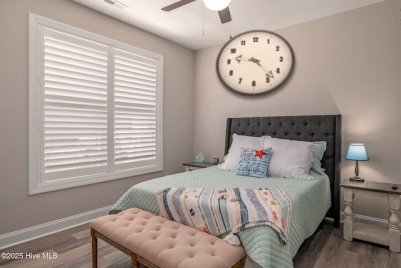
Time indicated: 9:23
